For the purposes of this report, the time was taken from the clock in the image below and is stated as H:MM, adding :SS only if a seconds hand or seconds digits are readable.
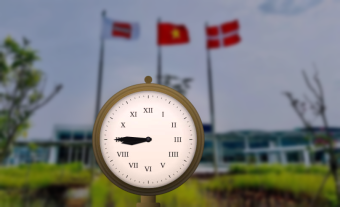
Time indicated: 8:45
